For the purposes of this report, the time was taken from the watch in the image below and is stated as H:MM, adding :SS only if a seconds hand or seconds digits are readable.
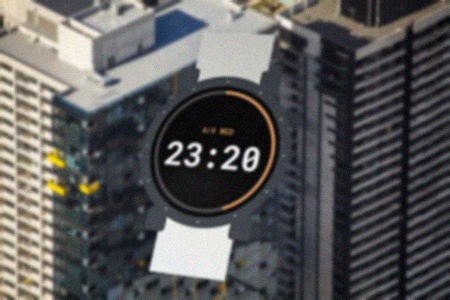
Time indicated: 23:20
